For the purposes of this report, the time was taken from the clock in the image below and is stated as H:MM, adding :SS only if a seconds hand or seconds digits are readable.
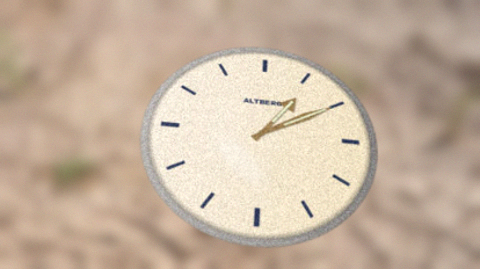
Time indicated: 1:10
